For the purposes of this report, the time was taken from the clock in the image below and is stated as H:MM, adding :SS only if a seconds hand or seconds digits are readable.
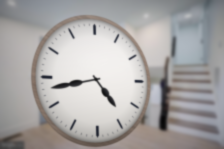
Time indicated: 4:43
